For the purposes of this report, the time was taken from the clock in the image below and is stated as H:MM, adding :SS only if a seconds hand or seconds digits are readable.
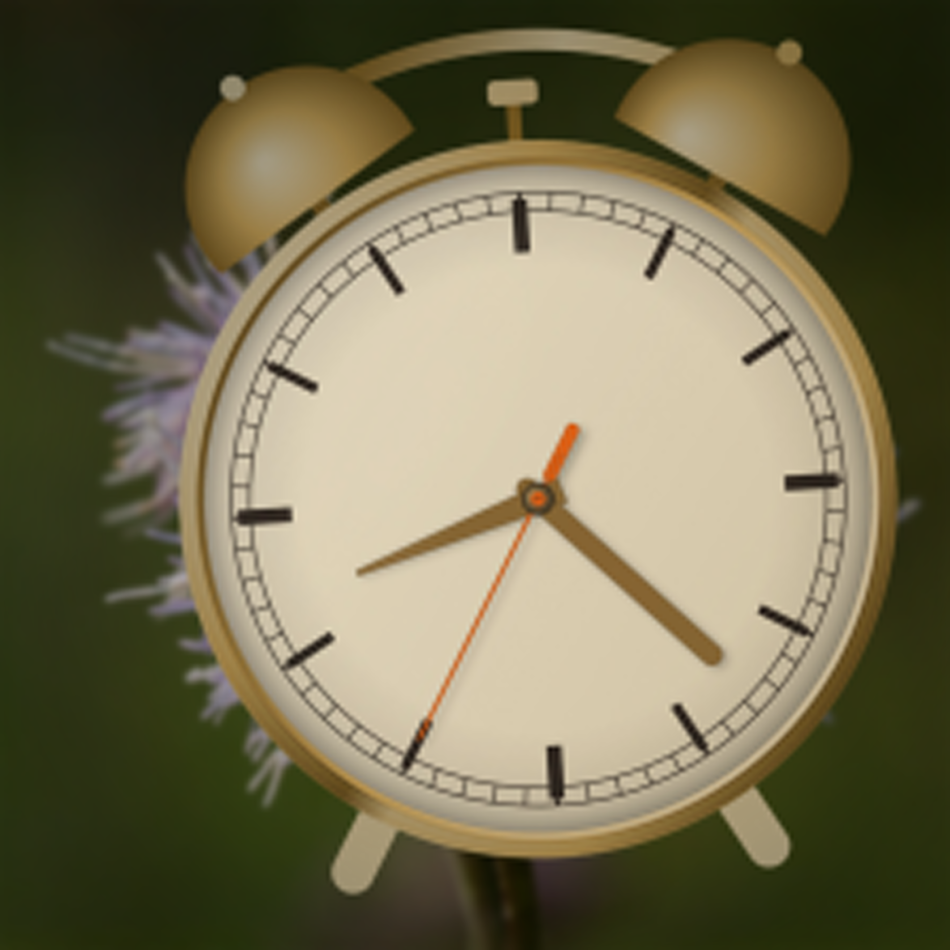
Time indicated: 8:22:35
